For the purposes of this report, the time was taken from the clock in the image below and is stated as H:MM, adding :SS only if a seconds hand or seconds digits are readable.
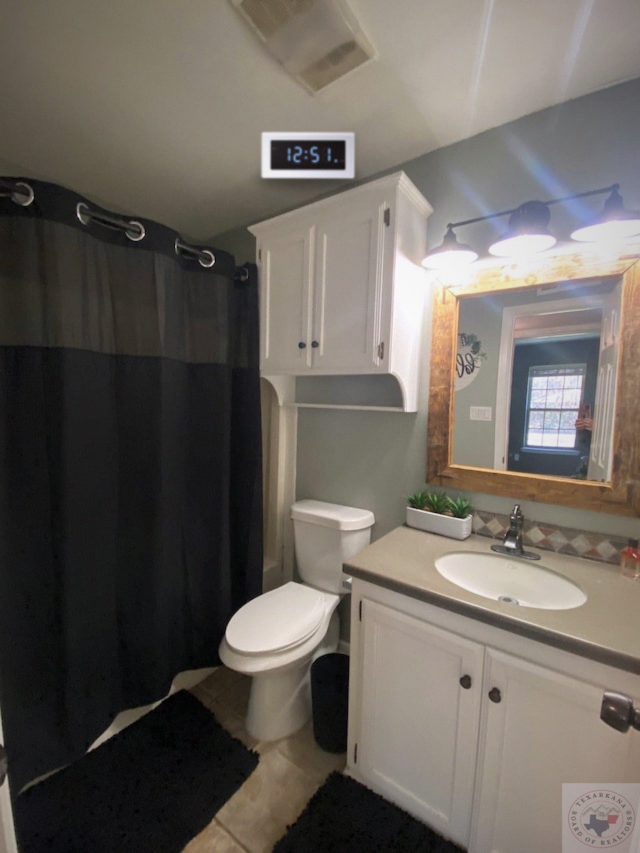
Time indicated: 12:51
